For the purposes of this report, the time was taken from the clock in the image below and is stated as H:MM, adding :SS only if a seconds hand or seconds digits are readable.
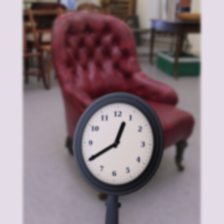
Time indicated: 12:40
